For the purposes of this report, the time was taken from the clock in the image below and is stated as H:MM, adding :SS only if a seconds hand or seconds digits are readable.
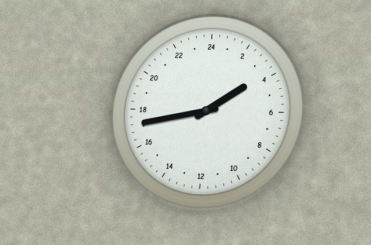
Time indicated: 3:43
